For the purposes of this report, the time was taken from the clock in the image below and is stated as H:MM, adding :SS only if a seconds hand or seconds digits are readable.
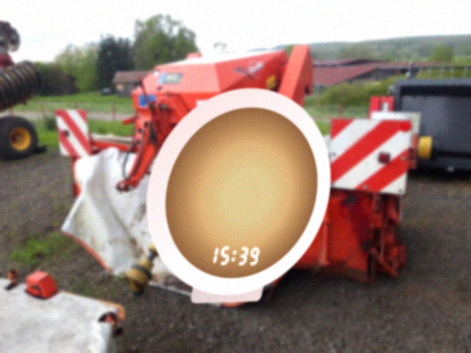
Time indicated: 15:39
